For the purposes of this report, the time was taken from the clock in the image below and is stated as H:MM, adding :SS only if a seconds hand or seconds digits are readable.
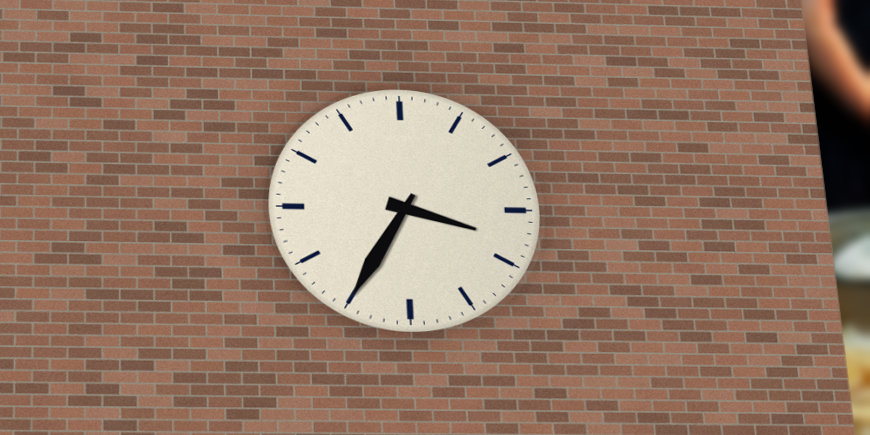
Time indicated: 3:35
